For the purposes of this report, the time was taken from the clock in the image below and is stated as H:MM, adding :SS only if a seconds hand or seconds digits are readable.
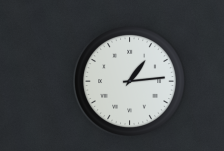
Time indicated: 1:14
